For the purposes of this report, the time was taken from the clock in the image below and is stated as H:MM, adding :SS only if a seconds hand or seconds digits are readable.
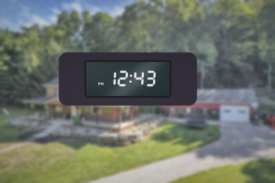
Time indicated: 12:43
